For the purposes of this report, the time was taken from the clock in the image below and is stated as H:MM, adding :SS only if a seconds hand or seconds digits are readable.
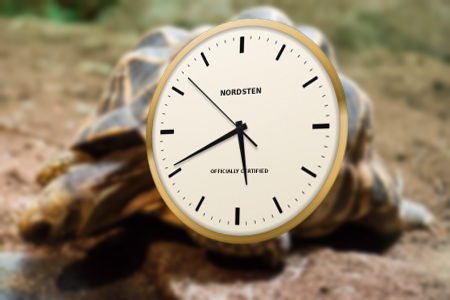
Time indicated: 5:40:52
